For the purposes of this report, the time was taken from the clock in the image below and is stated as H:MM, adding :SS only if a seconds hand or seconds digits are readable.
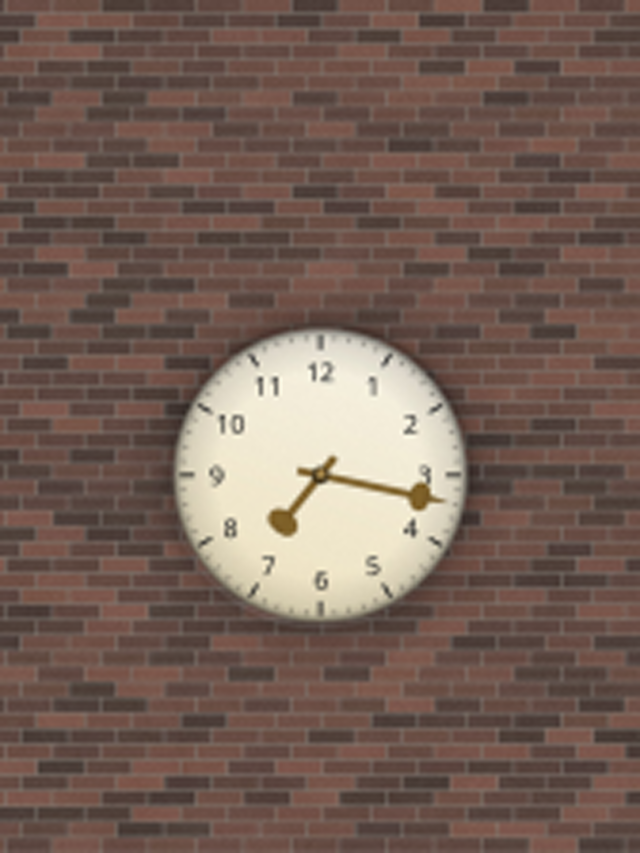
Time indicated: 7:17
